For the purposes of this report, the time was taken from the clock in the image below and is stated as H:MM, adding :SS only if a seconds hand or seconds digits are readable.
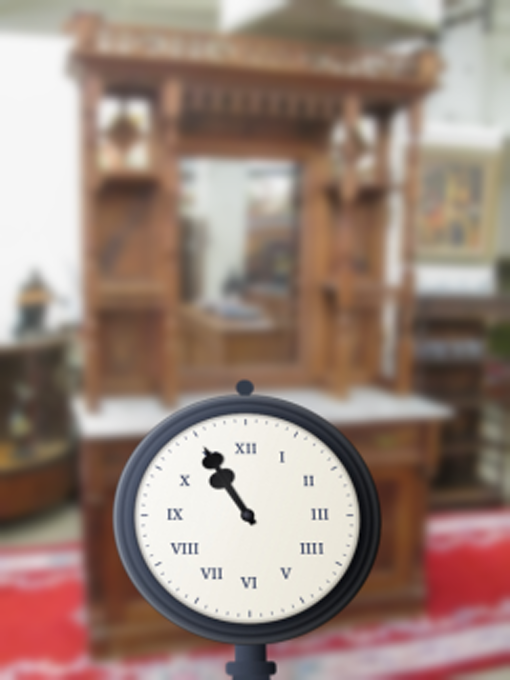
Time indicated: 10:55
